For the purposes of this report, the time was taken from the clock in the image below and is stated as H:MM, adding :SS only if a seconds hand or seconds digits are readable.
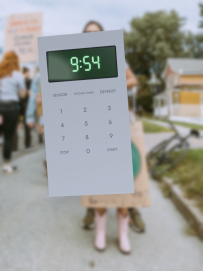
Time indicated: 9:54
